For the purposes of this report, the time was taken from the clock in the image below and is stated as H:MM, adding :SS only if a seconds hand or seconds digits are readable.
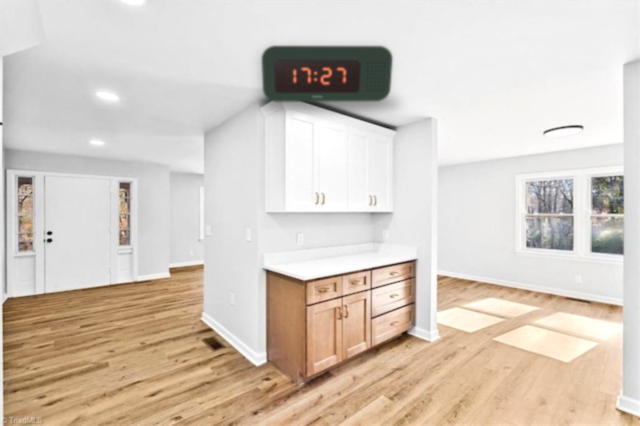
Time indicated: 17:27
